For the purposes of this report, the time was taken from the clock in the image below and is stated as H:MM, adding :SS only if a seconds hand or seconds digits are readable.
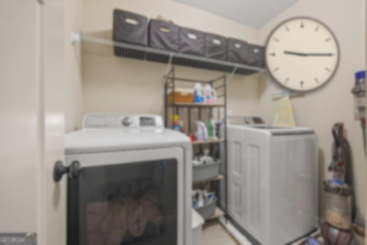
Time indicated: 9:15
